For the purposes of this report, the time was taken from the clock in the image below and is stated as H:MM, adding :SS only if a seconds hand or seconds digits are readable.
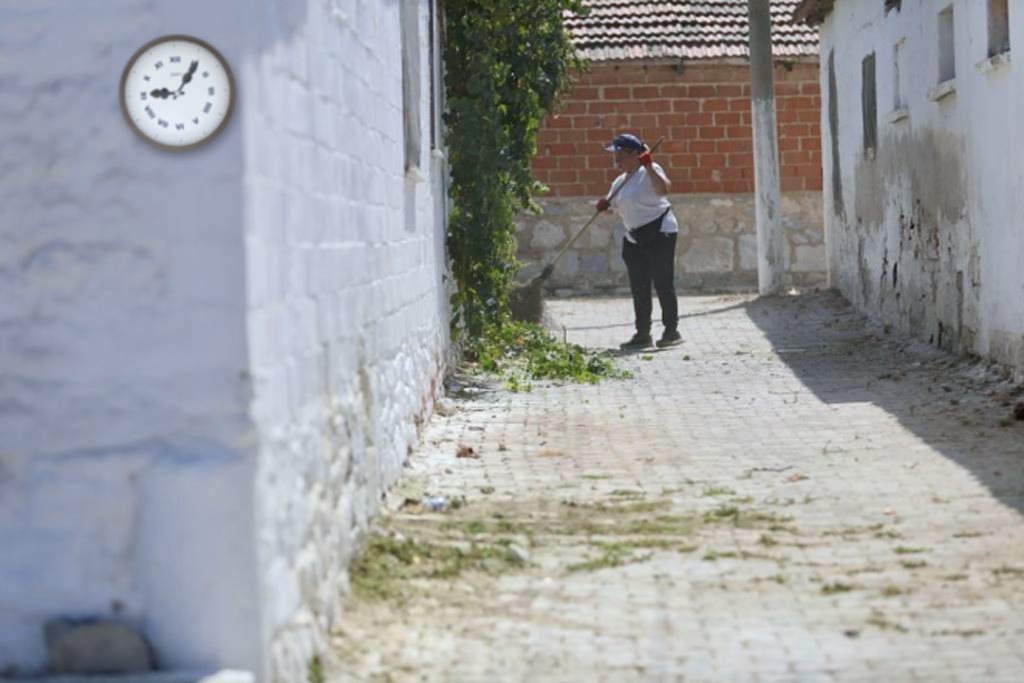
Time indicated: 9:06
